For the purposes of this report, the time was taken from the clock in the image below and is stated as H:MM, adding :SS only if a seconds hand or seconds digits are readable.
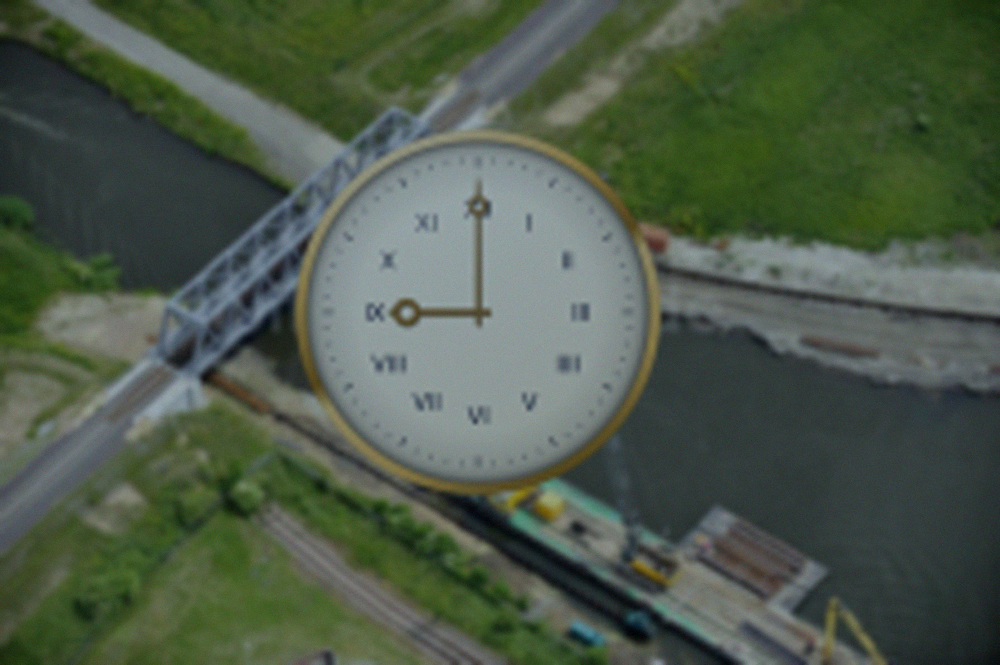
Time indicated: 9:00
